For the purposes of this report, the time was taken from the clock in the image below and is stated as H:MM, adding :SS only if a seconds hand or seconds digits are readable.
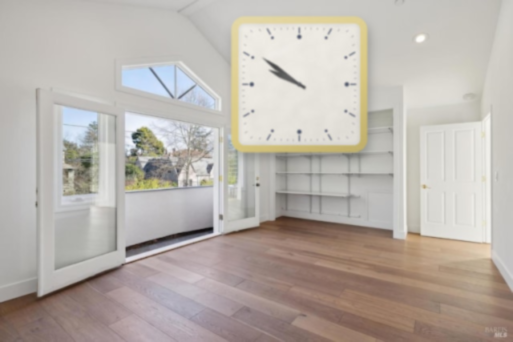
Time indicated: 9:51
